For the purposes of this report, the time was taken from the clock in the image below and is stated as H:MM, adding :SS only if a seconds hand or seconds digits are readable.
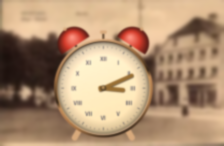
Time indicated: 3:11
